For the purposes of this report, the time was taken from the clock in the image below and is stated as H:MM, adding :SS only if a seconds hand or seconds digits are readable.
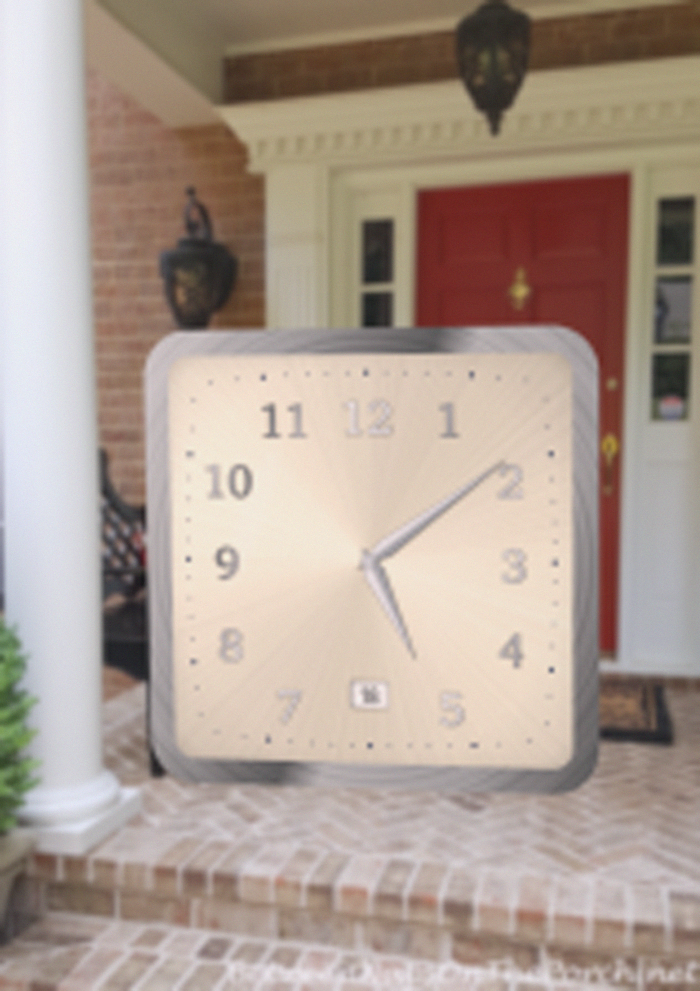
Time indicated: 5:09
